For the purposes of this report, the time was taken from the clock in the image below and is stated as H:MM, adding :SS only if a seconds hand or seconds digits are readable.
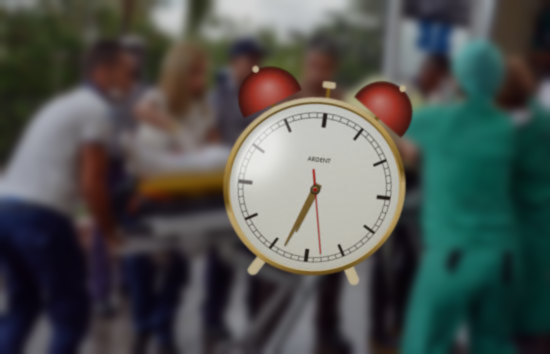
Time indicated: 6:33:28
